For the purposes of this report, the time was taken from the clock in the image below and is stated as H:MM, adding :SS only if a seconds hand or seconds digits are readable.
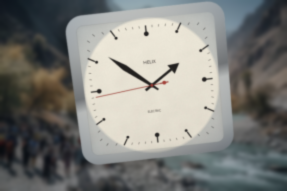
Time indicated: 1:51:44
